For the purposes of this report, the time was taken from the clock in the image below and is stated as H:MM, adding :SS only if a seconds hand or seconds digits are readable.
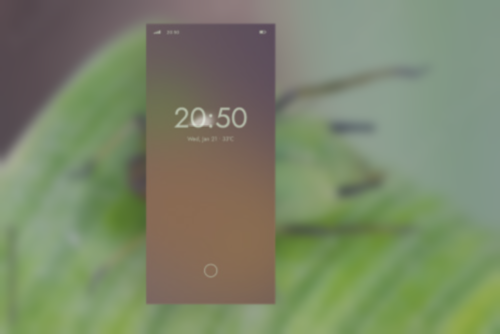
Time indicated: 20:50
